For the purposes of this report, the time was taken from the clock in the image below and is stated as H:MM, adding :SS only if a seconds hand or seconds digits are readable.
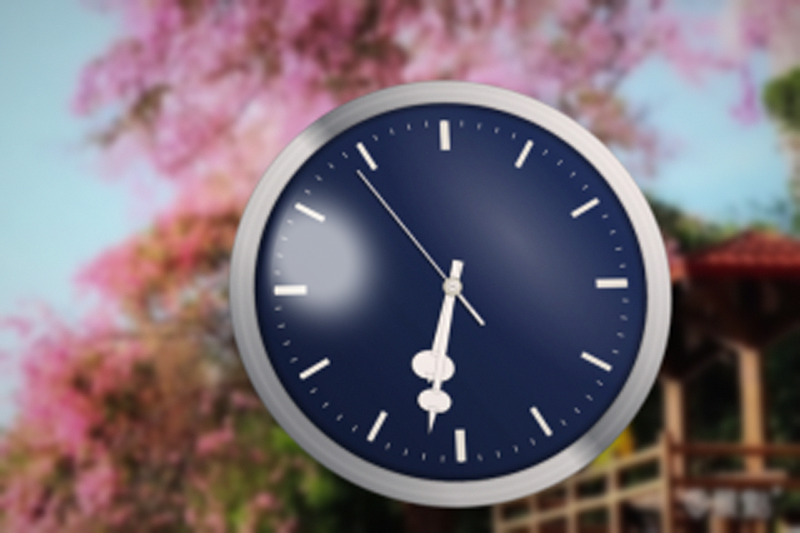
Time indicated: 6:31:54
